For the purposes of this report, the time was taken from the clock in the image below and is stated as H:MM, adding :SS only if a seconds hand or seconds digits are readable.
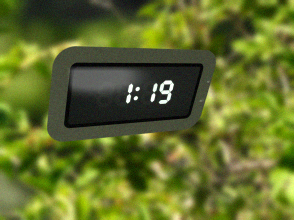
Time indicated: 1:19
